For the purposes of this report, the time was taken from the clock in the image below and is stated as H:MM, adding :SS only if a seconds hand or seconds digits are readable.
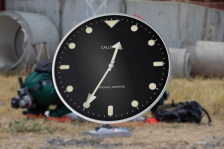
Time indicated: 12:35
